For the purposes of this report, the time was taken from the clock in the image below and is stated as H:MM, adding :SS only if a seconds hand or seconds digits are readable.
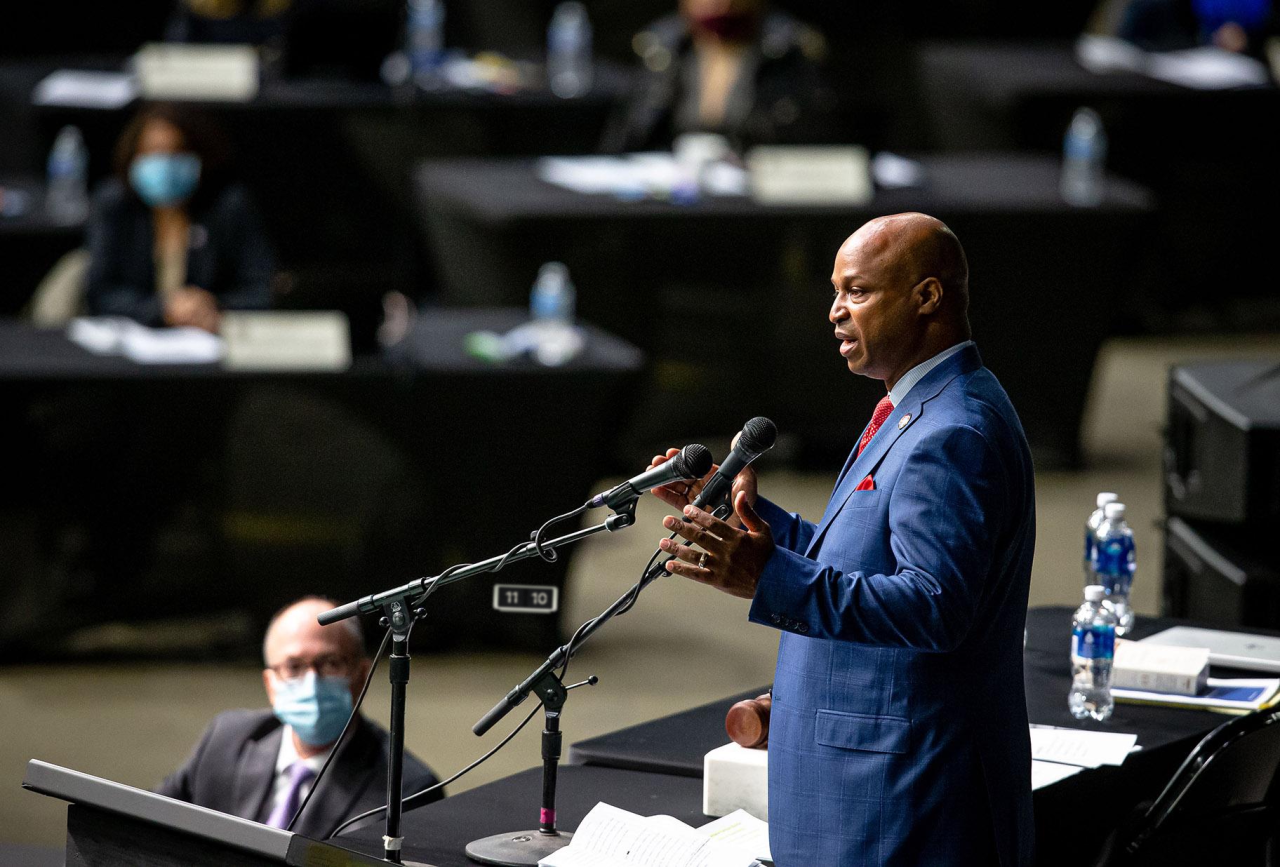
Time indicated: 11:10
